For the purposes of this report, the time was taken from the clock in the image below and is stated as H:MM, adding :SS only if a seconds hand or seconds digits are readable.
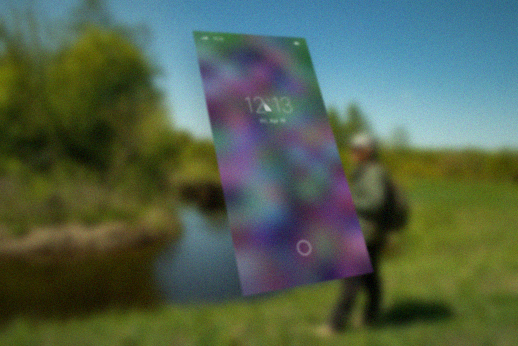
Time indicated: 12:13
